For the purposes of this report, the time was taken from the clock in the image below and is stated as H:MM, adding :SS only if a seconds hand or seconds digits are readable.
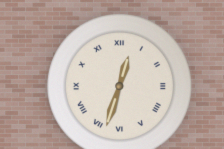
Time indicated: 12:33
